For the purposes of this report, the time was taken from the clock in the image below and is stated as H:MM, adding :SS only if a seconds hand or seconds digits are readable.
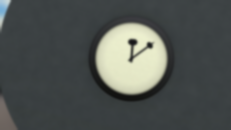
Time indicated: 12:09
